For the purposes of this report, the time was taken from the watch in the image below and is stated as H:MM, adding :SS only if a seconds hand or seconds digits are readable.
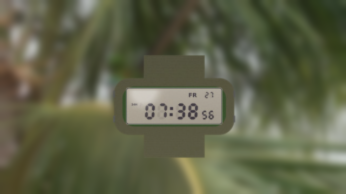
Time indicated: 7:38:56
